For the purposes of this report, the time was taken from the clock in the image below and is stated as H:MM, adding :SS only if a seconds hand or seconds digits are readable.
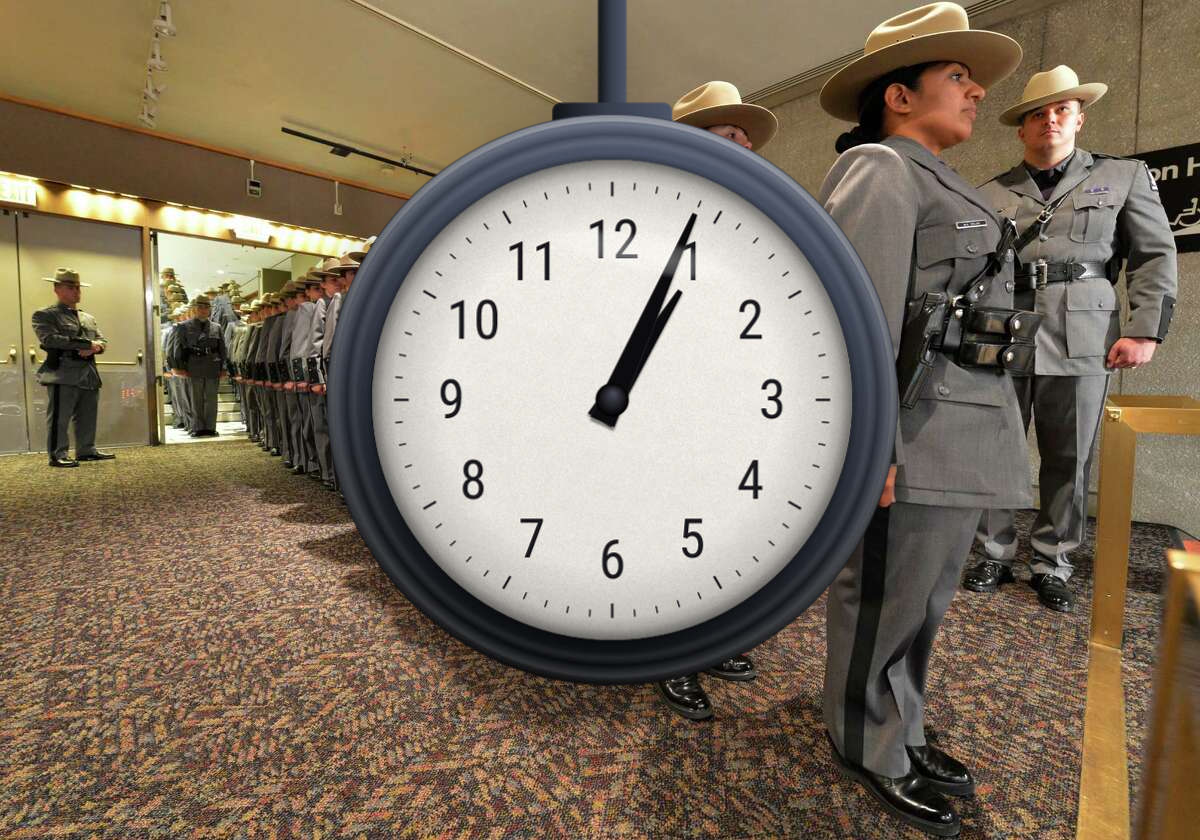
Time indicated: 1:04
